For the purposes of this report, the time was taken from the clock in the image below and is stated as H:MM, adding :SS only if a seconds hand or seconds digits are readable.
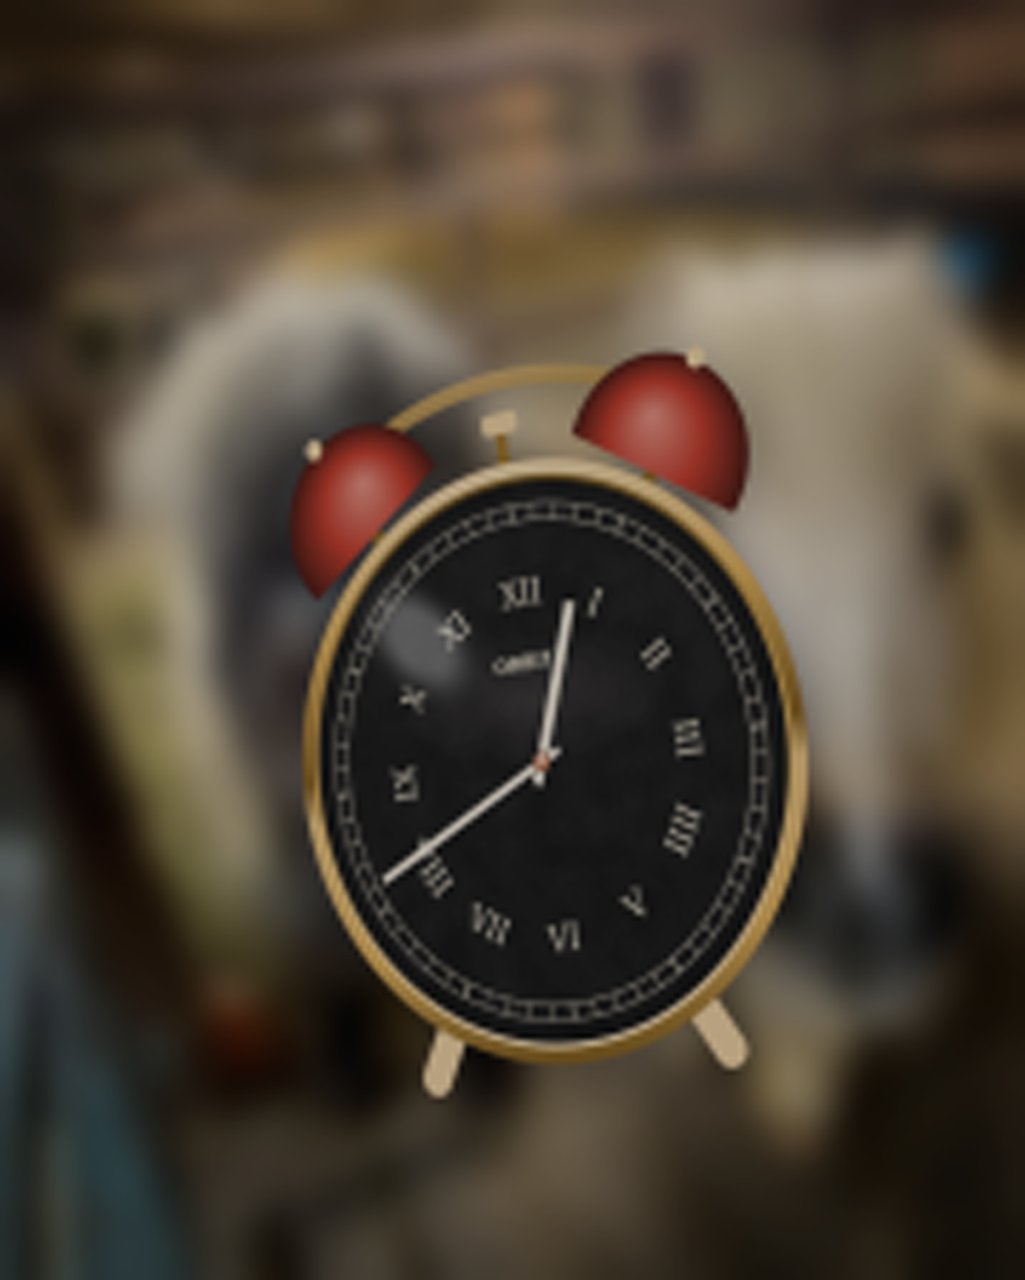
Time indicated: 12:41
